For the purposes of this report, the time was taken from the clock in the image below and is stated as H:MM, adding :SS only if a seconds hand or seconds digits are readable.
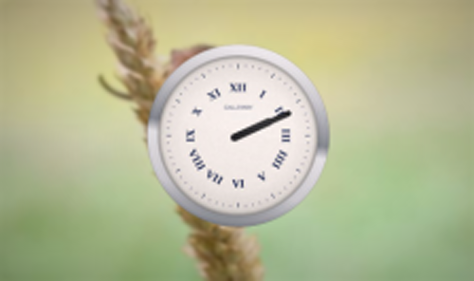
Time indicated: 2:11
